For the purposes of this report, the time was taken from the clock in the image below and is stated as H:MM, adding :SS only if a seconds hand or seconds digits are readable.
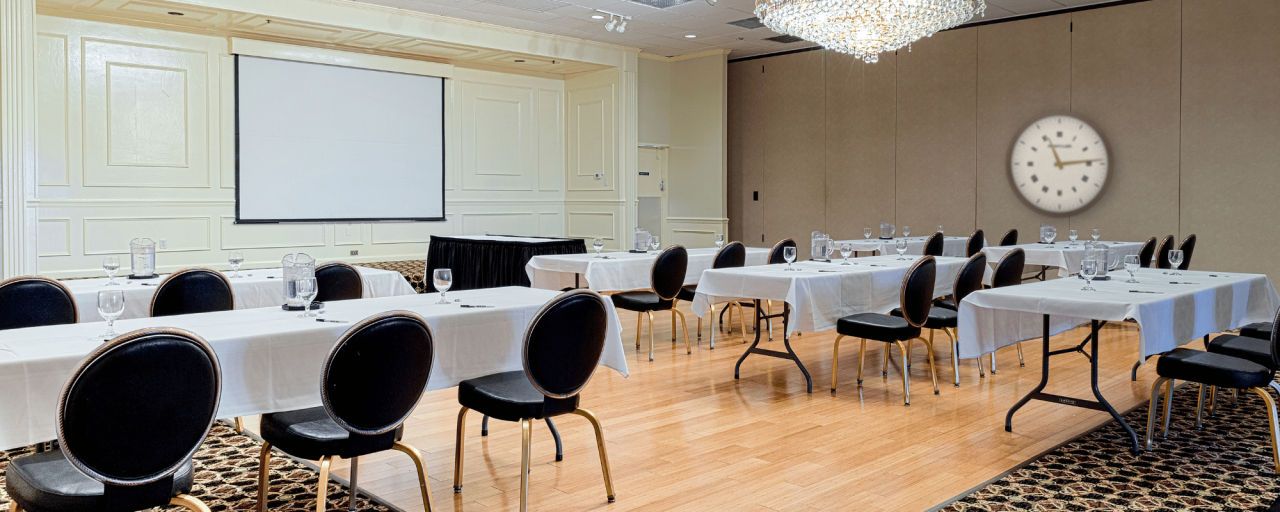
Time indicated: 11:14
